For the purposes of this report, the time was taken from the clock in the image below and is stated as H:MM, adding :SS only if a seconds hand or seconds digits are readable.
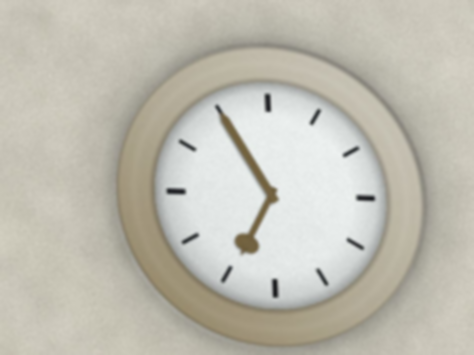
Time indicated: 6:55
